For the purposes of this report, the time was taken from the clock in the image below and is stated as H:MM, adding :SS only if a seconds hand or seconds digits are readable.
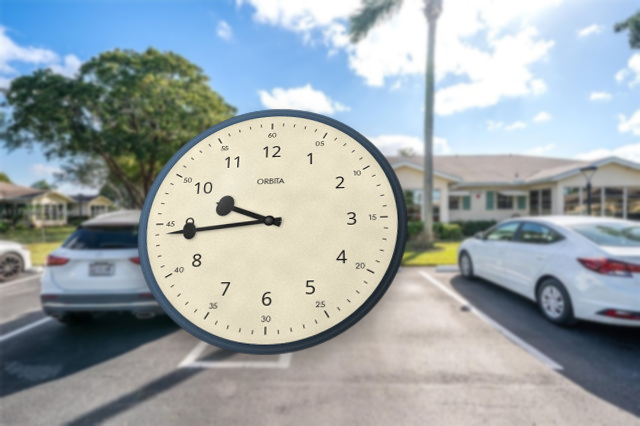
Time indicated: 9:44
